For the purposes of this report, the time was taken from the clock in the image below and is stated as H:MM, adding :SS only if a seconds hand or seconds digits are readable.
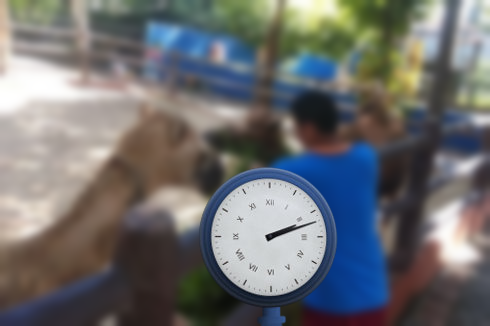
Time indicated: 2:12
